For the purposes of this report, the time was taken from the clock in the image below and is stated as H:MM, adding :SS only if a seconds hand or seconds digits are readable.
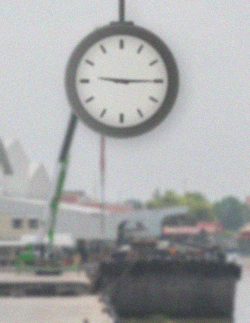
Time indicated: 9:15
